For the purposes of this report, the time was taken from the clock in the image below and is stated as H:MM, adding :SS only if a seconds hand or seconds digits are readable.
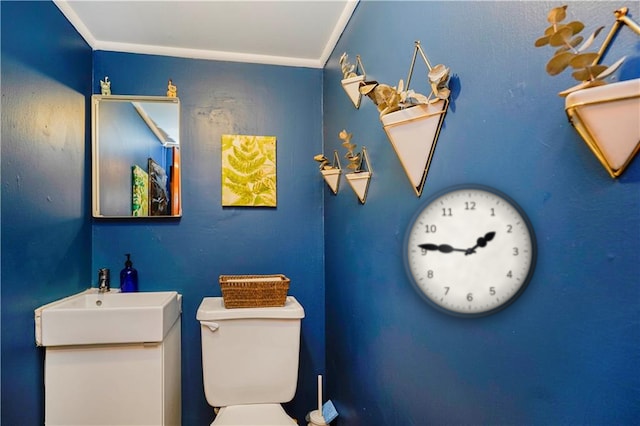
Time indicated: 1:46
